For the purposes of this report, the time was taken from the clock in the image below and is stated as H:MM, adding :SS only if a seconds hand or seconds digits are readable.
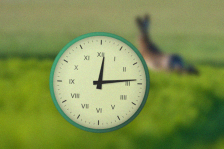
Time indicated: 12:14
